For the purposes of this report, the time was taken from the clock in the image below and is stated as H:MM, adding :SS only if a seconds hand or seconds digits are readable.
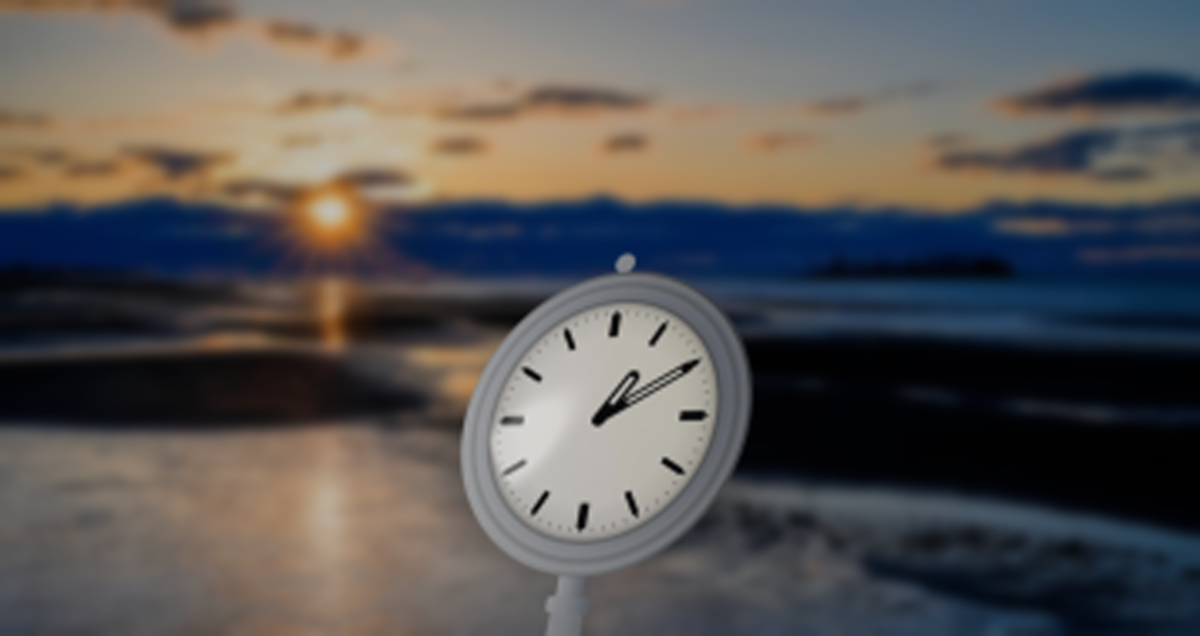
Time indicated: 1:10
